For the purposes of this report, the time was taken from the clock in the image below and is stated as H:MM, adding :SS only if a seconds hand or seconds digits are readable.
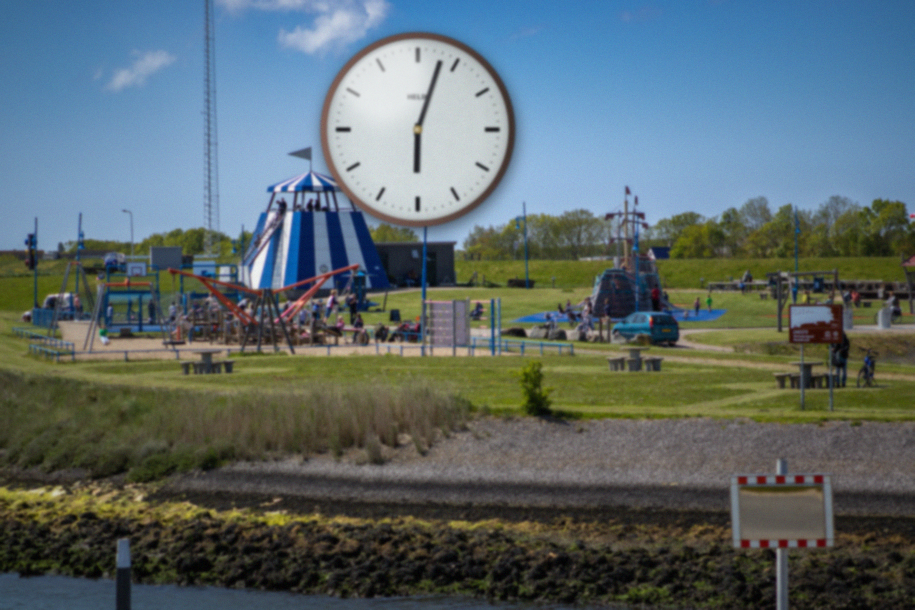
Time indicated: 6:03
